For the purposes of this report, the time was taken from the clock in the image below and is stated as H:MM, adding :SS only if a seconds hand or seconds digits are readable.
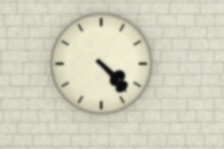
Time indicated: 4:23
